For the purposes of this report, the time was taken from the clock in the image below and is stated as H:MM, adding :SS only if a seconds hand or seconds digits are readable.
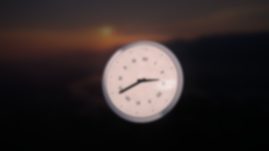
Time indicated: 2:39
